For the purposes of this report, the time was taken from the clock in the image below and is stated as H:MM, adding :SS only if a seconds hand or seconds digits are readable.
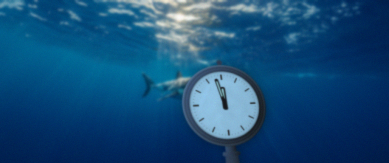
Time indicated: 11:58
